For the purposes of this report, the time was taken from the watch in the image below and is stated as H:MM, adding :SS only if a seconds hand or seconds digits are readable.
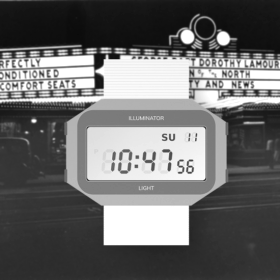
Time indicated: 10:47:56
